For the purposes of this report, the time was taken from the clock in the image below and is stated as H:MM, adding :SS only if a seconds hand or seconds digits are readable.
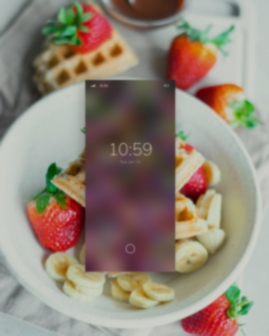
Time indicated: 10:59
